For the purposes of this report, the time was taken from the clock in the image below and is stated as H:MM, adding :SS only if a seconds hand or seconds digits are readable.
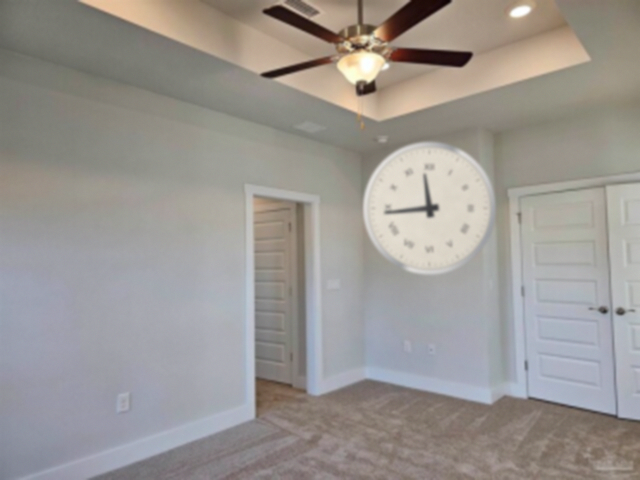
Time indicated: 11:44
